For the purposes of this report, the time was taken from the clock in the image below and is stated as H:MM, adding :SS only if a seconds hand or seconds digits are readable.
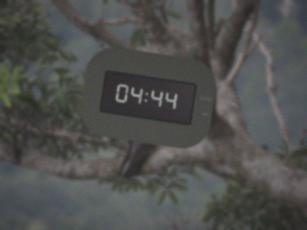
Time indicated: 4:44
